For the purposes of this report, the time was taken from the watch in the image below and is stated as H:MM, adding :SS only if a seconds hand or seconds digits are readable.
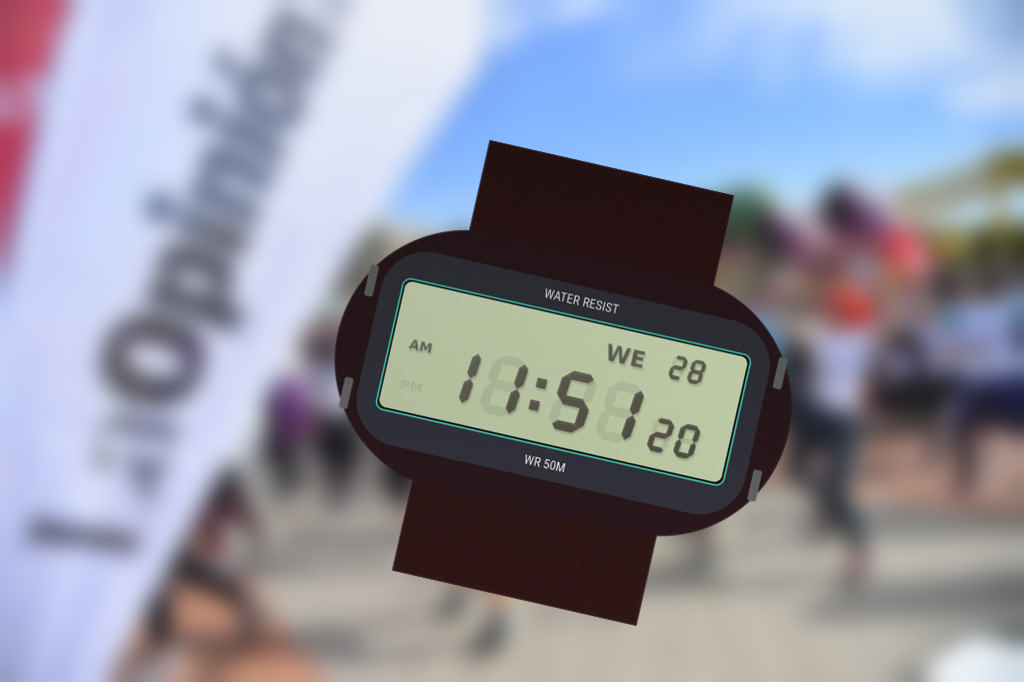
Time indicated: 11:51:20
